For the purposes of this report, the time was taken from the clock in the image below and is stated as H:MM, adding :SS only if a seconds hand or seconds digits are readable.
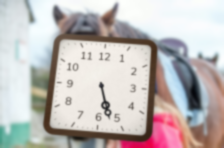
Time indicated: 5:27
